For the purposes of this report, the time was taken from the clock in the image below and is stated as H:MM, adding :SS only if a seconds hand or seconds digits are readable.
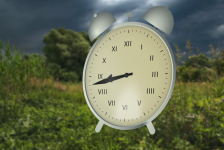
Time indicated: 8:43
